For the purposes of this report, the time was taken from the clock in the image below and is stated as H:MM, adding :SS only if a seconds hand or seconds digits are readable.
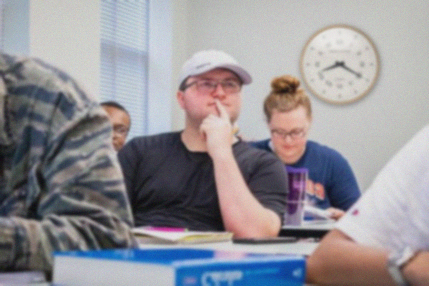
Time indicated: 8:20
